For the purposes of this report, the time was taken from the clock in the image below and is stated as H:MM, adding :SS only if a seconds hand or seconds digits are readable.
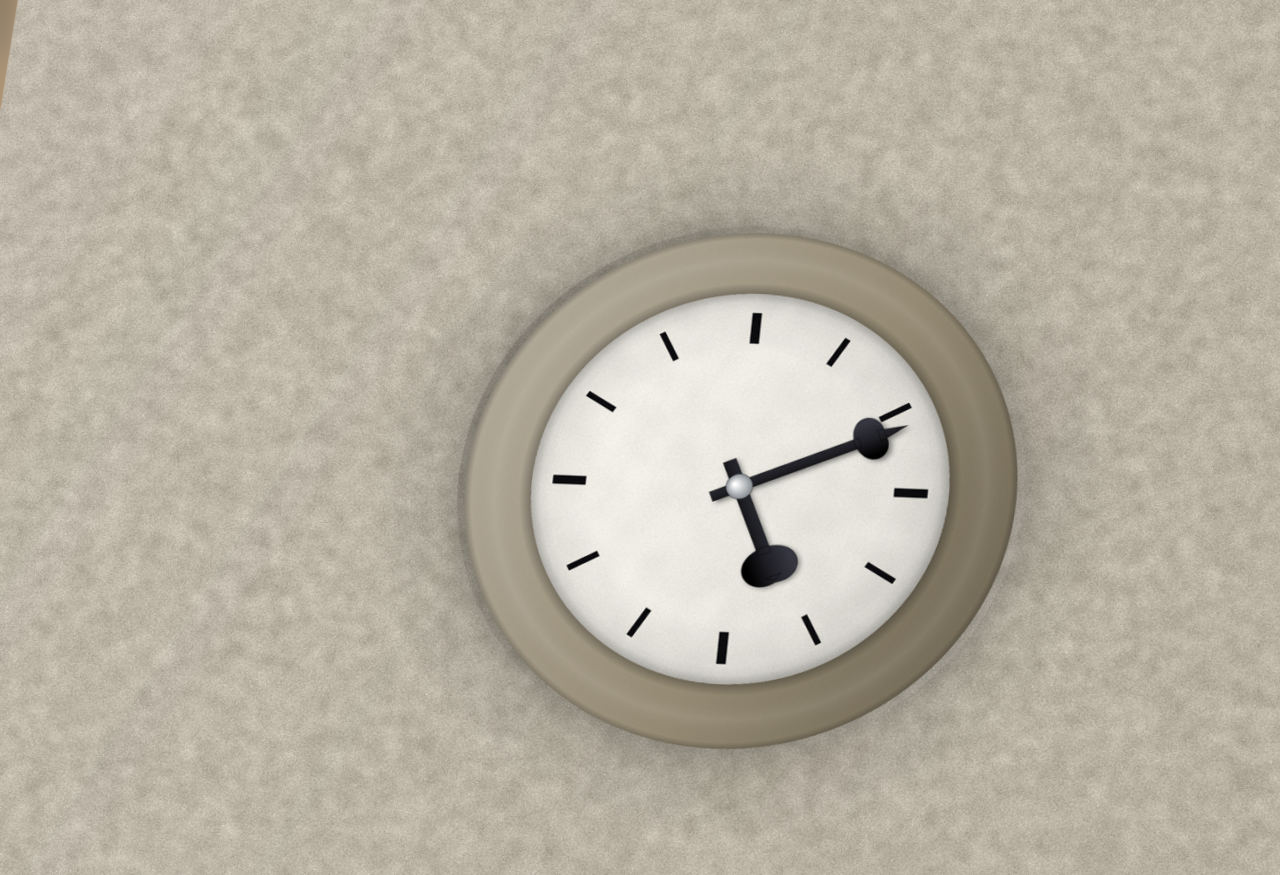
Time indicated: 5:11
